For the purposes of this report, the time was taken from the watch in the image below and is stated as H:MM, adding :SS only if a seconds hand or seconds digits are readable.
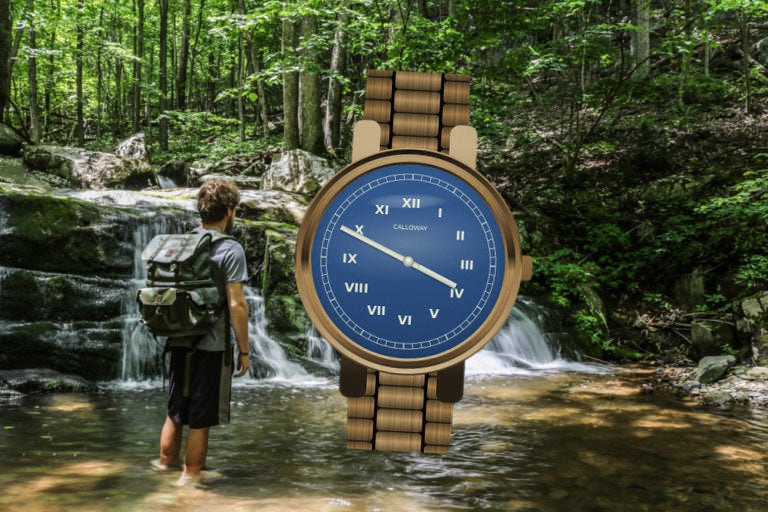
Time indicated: 3:49
